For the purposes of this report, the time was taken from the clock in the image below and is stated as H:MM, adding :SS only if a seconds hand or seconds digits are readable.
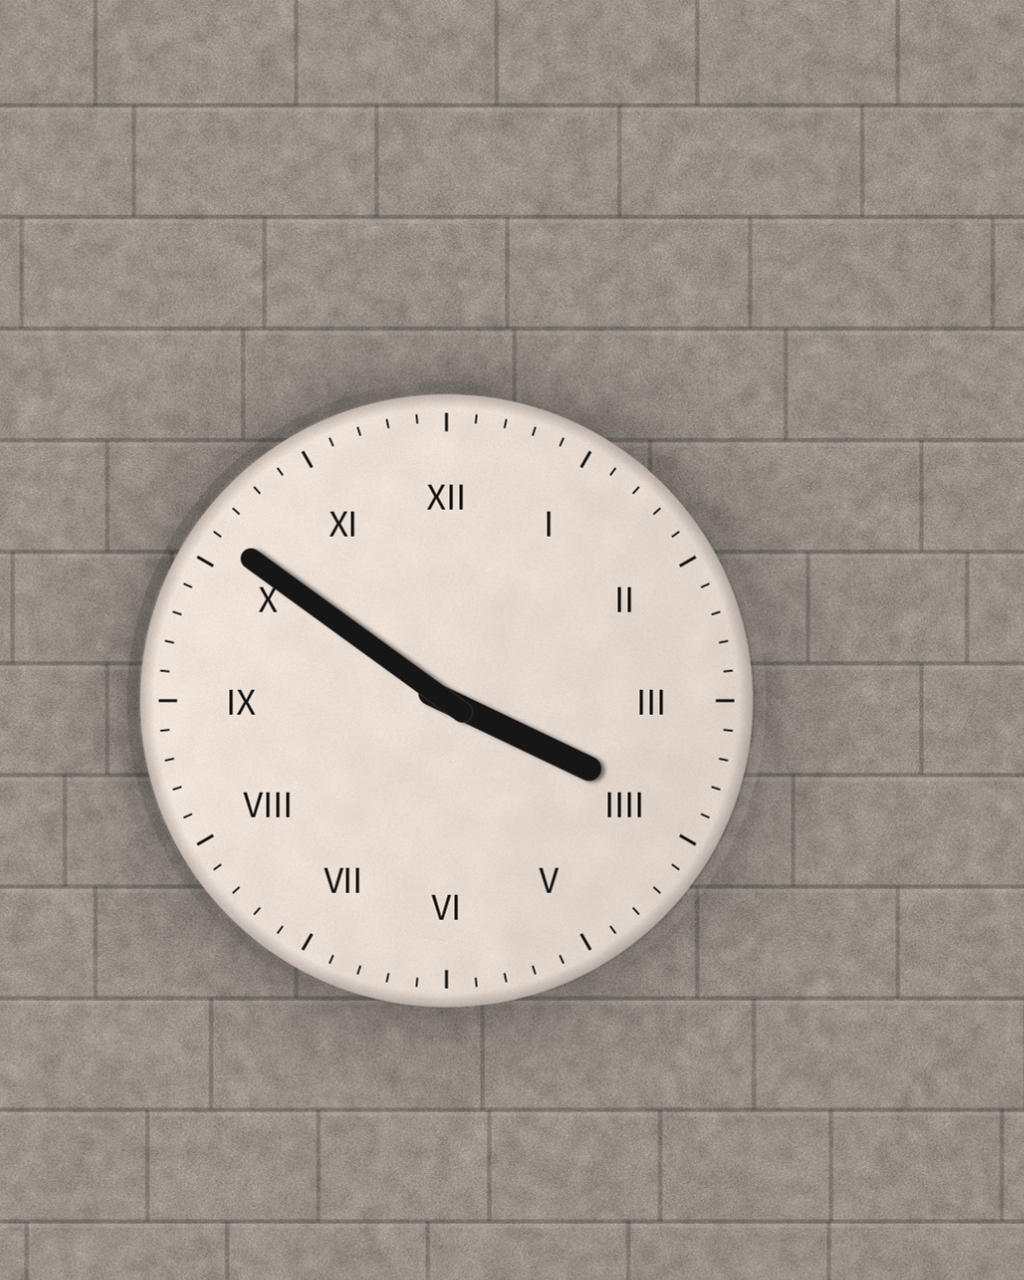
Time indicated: 3:51
